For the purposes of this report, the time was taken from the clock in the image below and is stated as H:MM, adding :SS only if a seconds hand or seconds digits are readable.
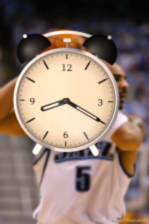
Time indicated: 8:20
